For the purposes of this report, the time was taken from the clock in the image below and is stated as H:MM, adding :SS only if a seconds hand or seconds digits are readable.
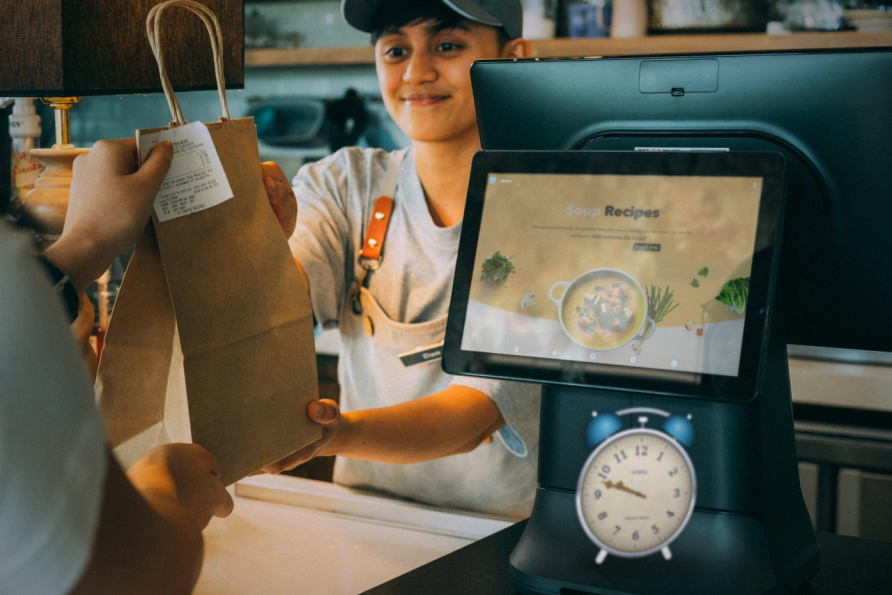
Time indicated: 9:48
